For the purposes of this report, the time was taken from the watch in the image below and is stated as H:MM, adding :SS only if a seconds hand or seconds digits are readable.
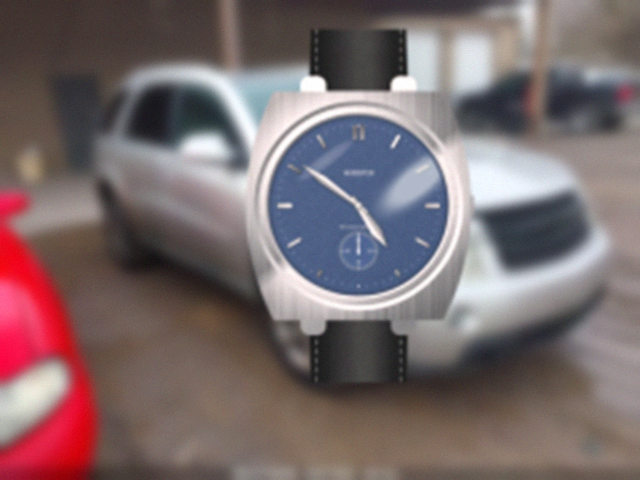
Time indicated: 4:51
